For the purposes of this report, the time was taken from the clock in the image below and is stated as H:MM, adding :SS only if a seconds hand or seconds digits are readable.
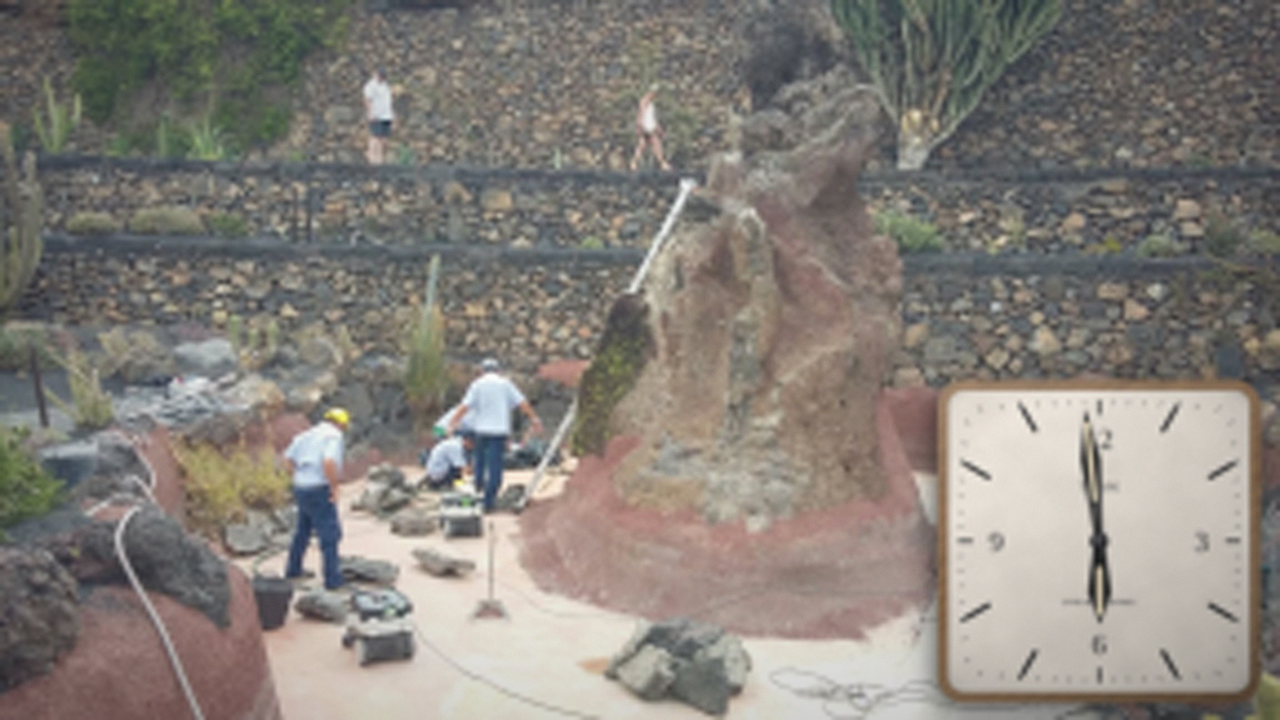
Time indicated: 5:59
